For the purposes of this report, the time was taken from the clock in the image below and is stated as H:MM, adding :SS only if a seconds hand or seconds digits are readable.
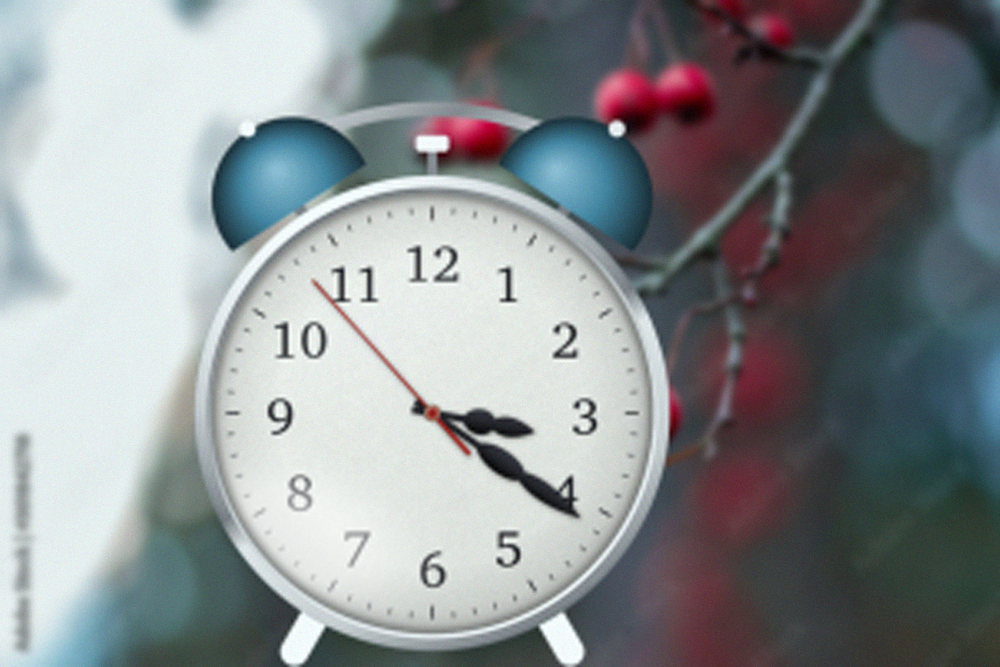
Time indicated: 3:20:53
